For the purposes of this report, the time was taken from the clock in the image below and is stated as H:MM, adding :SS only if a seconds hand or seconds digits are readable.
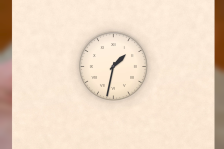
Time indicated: 1:32
